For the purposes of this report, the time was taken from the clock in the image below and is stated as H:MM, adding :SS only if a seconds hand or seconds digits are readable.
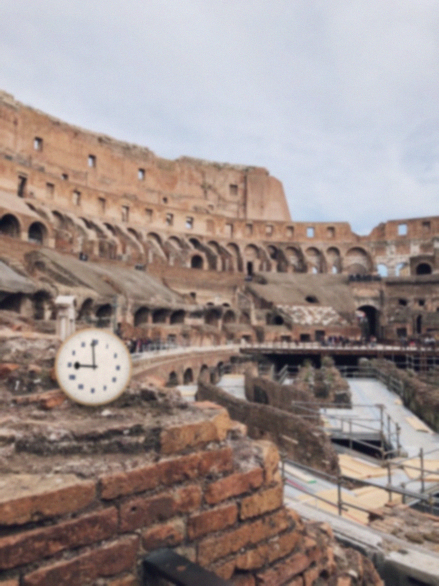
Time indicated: 8:59
